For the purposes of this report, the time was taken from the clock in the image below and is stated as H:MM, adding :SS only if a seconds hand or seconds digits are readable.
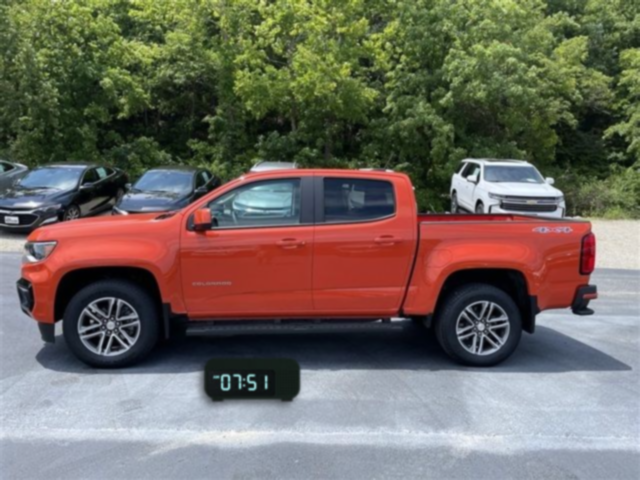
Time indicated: 7:51
